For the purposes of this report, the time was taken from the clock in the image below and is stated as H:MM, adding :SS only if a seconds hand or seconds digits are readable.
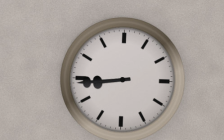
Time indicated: 8:44
